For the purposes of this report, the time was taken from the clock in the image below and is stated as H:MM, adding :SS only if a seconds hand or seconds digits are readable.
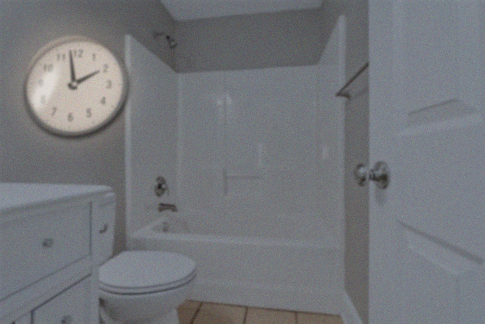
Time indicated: 1:58
